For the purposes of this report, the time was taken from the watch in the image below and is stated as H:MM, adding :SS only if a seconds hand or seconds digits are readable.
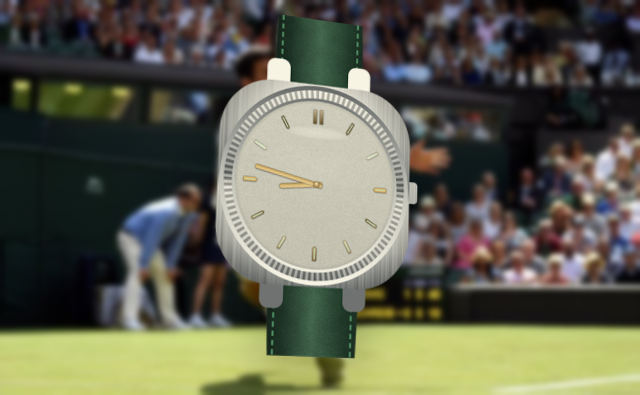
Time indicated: 8:47
